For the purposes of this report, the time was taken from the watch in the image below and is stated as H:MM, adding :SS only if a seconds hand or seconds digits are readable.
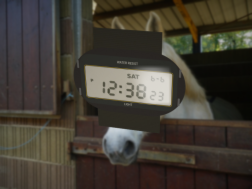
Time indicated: 12:38:23
